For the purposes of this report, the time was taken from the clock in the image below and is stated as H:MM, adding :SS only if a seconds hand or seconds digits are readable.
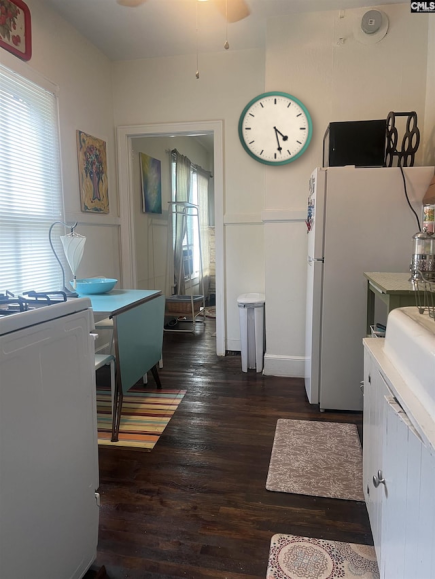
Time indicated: 4:28
